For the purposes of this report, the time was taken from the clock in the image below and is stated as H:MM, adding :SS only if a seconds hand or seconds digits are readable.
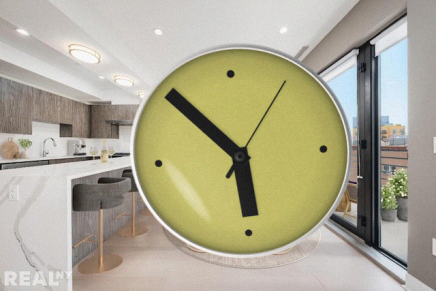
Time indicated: 5:53:06
